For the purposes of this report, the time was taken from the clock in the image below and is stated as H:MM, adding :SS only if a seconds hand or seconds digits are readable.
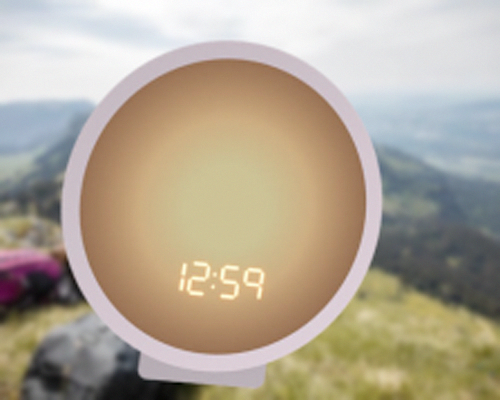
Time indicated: 12:59
